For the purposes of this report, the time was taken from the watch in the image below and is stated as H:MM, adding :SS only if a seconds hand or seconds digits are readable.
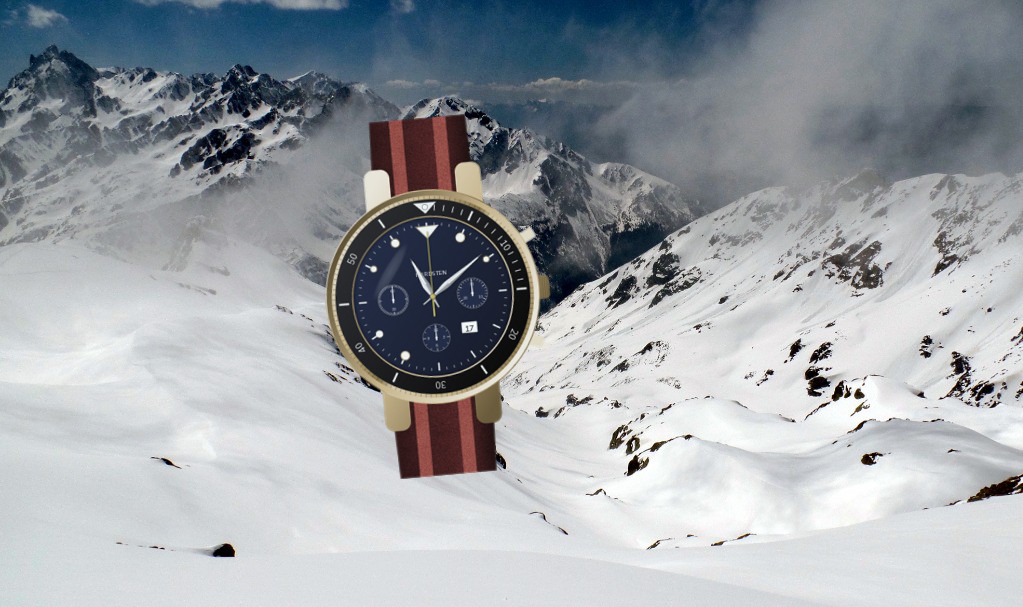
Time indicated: 11:09
